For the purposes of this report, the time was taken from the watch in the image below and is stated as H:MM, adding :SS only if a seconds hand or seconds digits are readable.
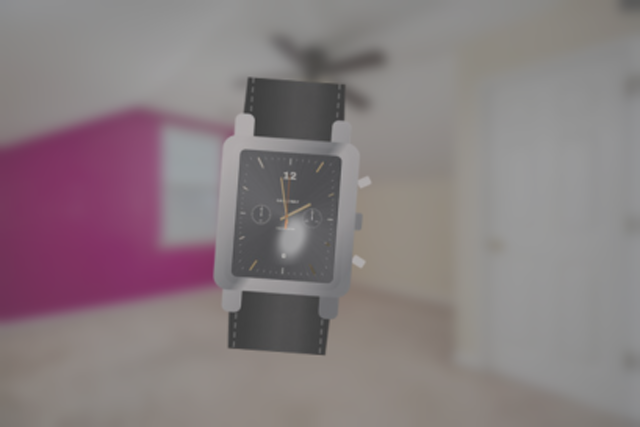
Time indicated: 1:58
